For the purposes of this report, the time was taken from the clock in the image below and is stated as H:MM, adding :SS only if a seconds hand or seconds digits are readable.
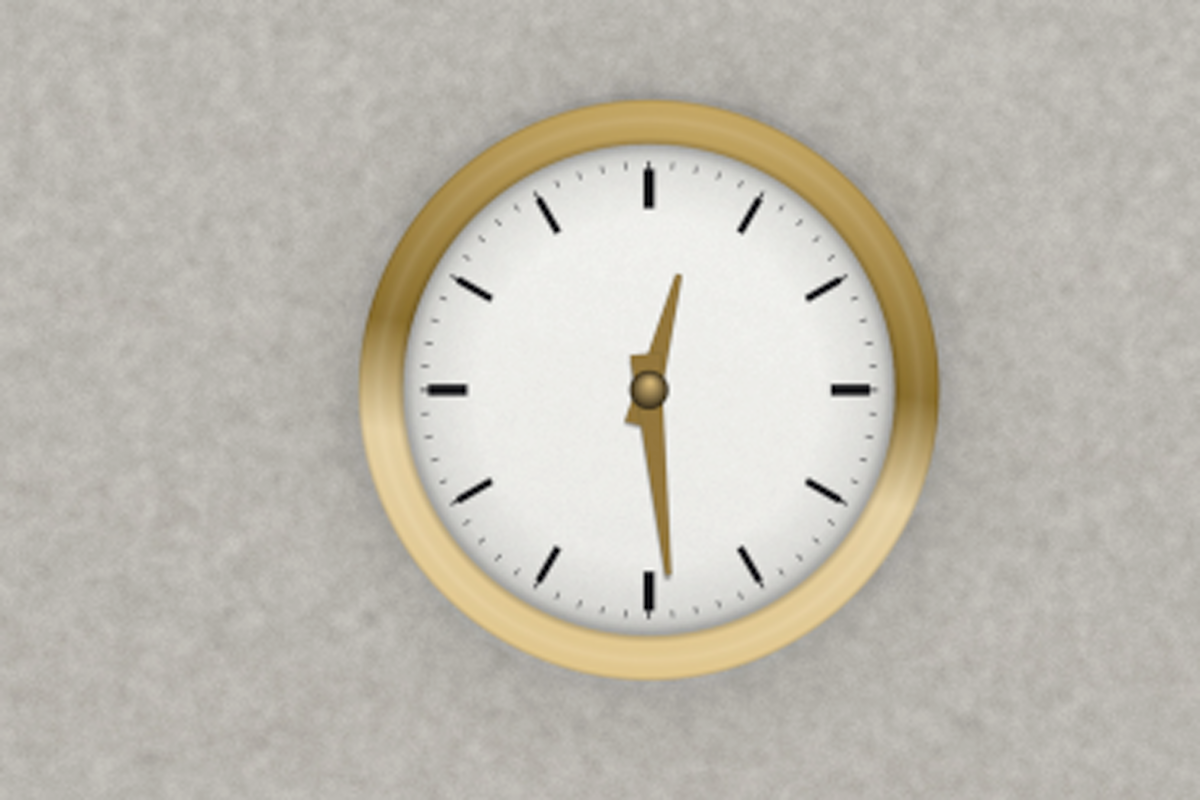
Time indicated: 12:29
